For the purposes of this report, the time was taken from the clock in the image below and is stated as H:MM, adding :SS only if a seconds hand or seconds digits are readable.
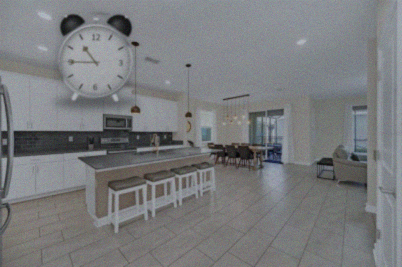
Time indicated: 10:45
